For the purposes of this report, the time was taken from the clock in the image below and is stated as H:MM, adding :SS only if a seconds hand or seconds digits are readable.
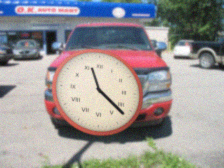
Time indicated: 11:22
